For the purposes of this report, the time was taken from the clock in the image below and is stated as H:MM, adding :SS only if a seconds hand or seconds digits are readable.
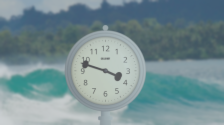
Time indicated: 3:48
